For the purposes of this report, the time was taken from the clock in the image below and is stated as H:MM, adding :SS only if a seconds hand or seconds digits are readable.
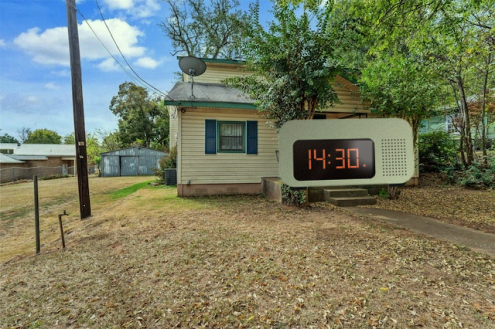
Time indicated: 14:30
